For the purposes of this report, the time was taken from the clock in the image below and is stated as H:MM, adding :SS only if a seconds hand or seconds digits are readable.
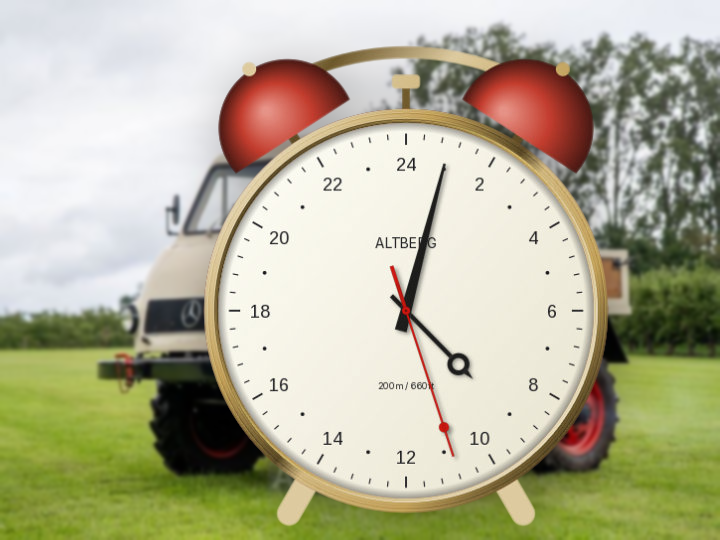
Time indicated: 9:02:27
